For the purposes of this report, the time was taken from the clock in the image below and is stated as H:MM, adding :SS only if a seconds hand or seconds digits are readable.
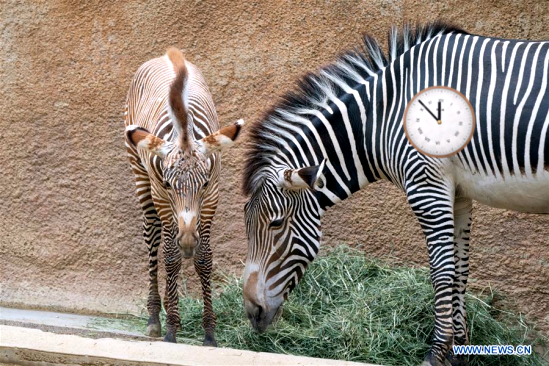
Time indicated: 11:52
